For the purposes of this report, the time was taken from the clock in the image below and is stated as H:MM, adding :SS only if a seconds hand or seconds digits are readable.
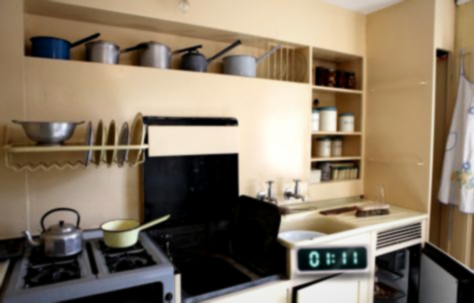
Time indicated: 1:11
